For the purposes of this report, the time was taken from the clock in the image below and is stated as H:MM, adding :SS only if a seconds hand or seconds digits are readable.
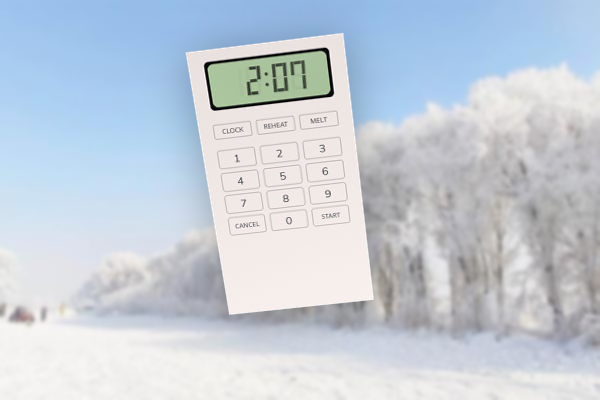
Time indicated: 2:07
